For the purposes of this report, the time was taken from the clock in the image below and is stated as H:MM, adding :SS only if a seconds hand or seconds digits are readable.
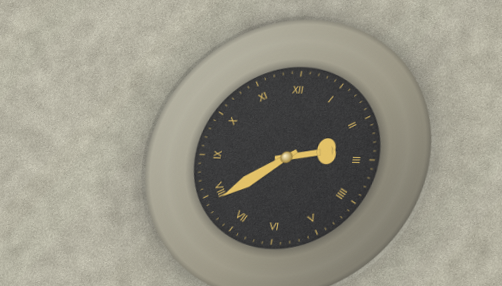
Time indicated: 2:39
